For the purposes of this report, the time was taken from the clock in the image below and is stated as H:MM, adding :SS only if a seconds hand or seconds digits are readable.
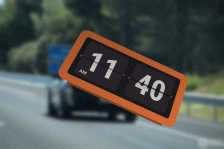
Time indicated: 11:40
